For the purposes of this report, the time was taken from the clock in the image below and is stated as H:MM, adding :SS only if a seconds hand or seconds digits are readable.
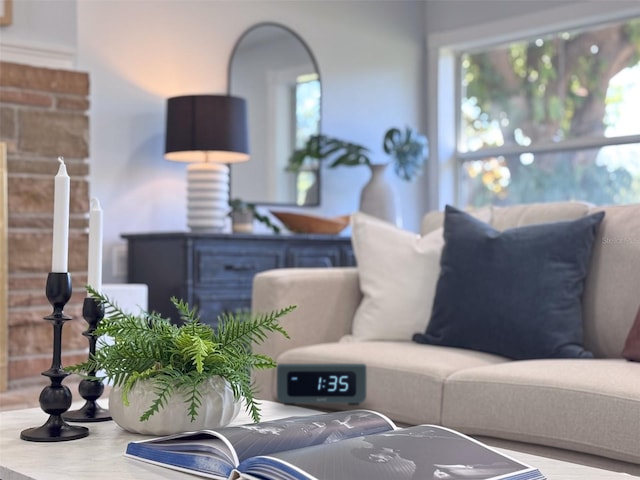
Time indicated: 1:35
